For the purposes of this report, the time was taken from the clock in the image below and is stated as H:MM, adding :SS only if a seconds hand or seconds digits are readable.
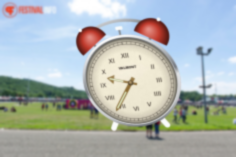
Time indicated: 9:36
